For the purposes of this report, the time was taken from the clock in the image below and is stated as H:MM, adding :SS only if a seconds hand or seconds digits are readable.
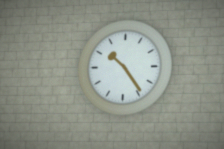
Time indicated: 10:24
